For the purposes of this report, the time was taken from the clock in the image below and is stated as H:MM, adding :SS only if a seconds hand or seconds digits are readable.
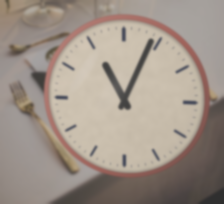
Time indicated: 11:04
